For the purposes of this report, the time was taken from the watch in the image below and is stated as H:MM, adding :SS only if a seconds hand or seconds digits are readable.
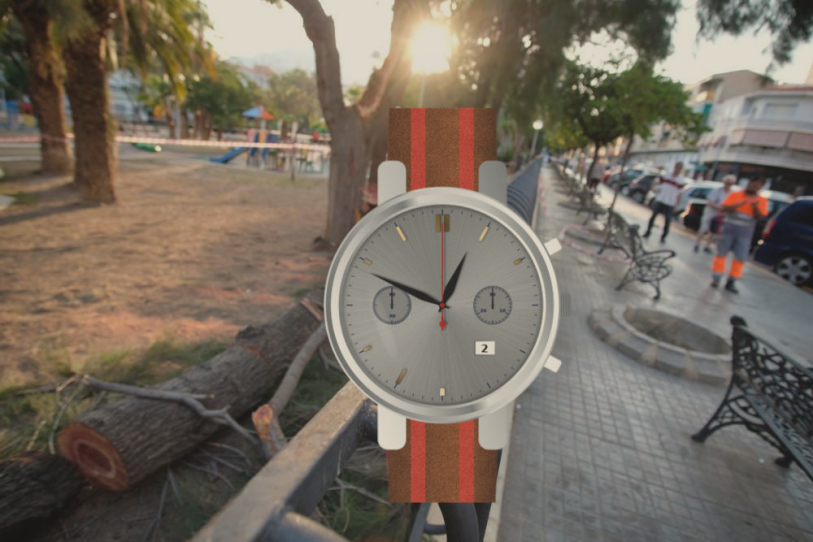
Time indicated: 12:49
